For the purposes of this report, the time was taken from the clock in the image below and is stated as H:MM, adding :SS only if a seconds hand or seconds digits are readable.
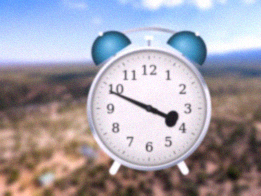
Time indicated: 3:49
